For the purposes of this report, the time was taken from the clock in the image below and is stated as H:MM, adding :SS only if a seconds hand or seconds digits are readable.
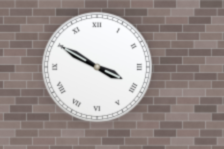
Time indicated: 3:50
